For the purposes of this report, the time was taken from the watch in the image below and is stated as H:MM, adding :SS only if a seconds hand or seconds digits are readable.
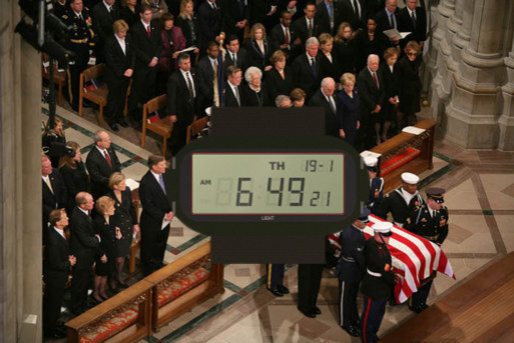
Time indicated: 6:49:21
